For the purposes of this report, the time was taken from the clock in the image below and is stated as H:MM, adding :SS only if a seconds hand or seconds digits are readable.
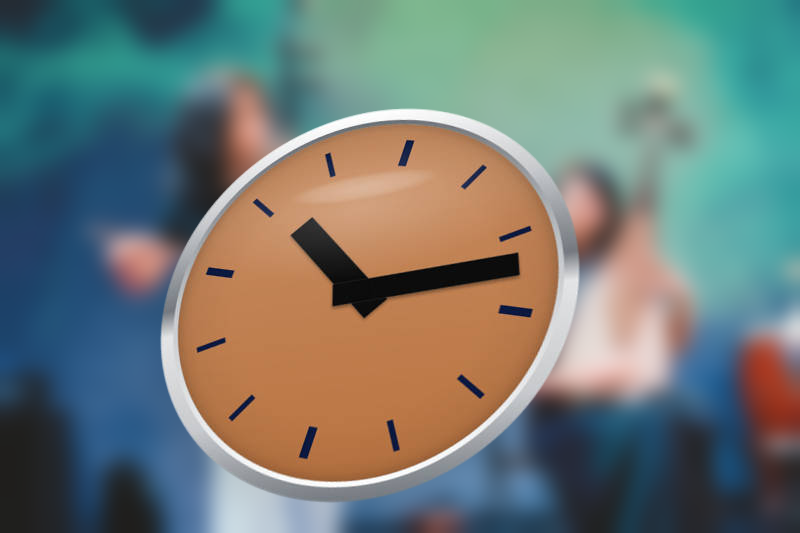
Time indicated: 10:12
